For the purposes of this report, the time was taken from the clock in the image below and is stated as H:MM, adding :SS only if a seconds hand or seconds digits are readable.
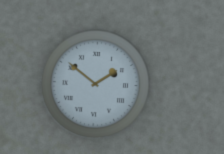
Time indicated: 1:51
